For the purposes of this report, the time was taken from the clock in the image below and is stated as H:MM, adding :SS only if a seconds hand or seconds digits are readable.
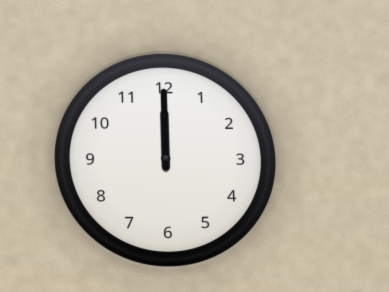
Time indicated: 12:00
